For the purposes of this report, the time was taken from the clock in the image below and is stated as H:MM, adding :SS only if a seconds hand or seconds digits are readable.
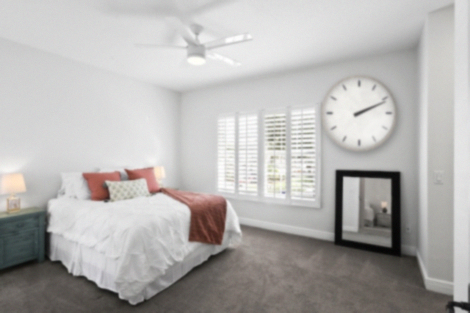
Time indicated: 2:11
